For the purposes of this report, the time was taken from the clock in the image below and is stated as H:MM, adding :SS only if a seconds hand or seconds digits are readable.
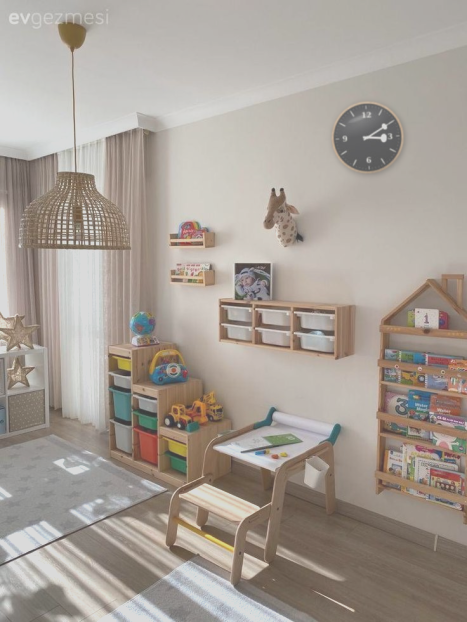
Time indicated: 3:10
